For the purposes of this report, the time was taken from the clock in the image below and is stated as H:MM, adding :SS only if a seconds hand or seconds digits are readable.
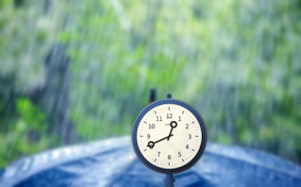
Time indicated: 12:41
